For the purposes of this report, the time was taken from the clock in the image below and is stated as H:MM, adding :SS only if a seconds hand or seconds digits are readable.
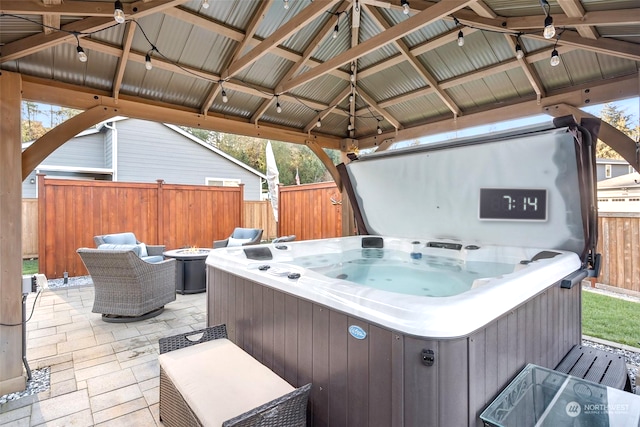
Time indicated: 7:14
